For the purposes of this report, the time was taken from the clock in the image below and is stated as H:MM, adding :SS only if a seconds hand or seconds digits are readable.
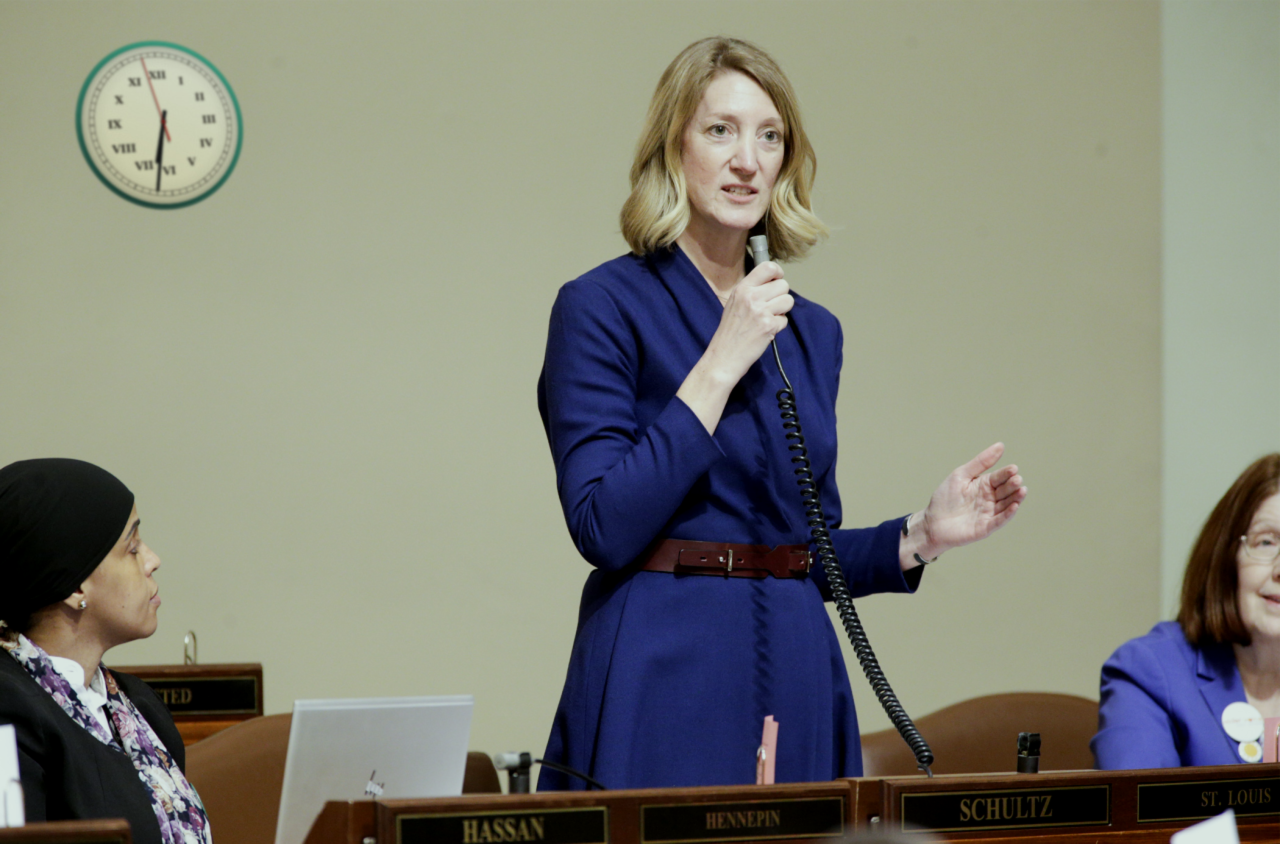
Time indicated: 6:31:58
